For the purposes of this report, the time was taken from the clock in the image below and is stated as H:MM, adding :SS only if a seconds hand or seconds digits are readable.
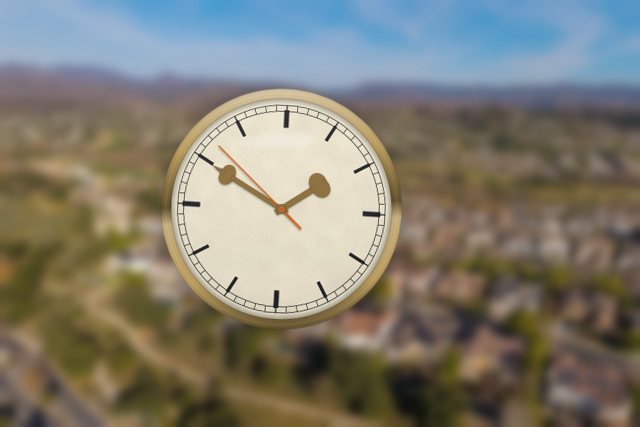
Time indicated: 1:49:52
